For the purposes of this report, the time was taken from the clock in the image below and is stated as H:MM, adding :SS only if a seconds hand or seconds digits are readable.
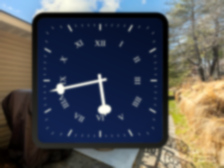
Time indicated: 5:43
